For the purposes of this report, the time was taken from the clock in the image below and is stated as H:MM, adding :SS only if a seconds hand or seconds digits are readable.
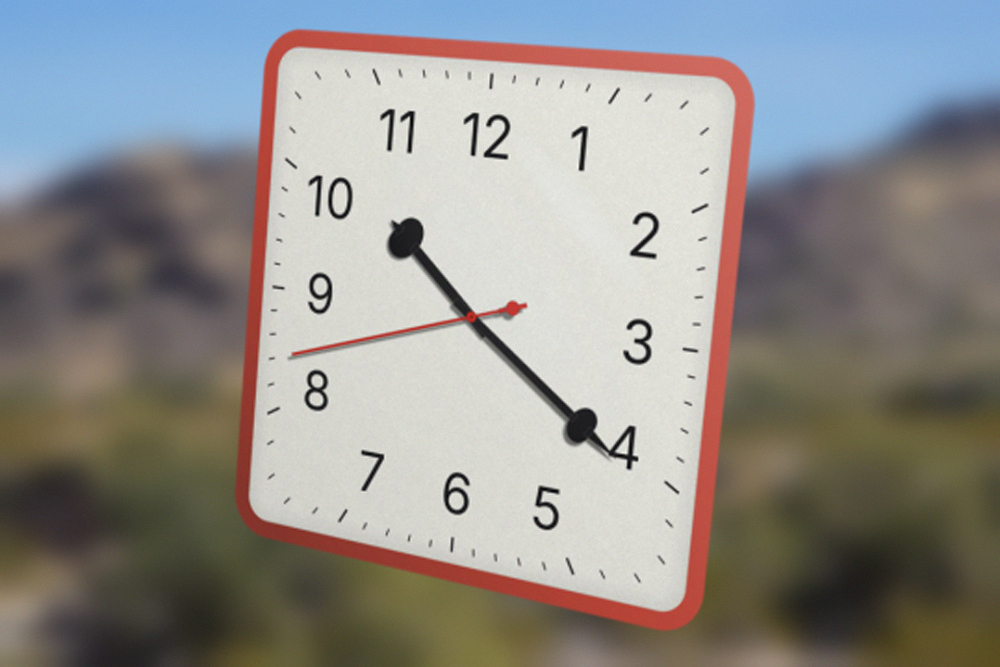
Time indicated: 10:20:42
